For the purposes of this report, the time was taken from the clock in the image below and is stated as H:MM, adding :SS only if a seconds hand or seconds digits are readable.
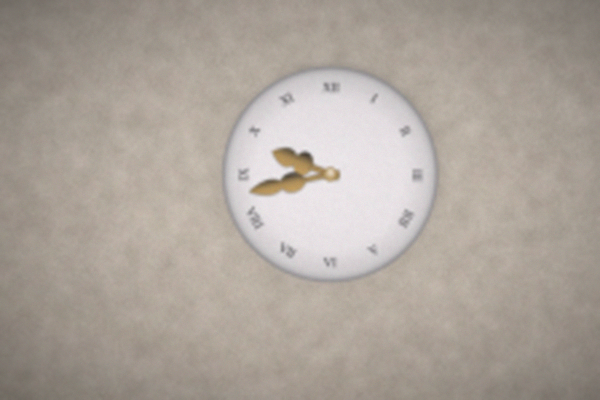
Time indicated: 9:43
